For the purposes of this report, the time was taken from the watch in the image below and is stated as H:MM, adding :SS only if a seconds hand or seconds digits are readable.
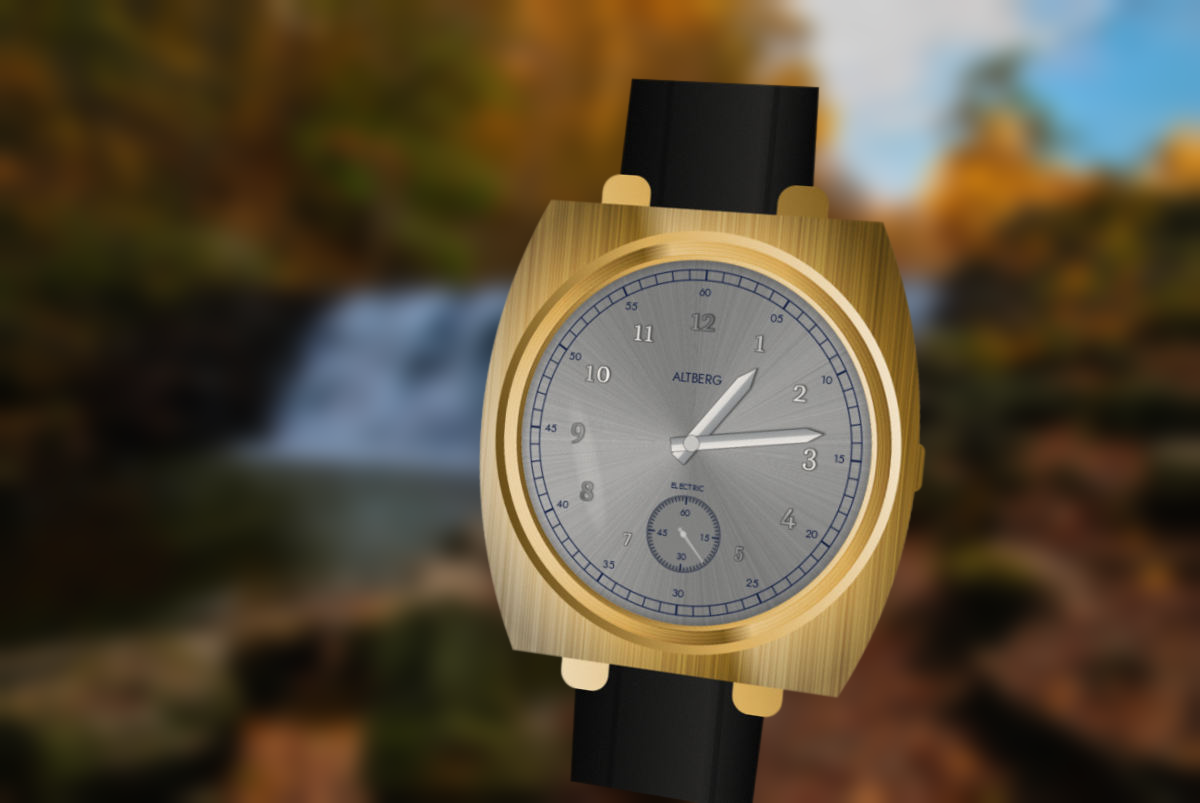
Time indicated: 1:13:23
